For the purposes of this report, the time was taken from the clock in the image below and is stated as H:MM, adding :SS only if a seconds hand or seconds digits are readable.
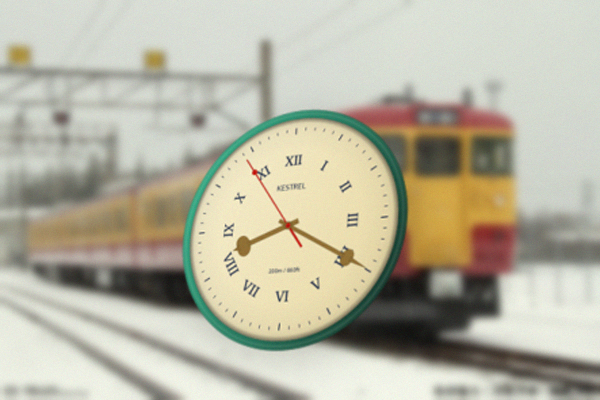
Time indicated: 8:19:54
